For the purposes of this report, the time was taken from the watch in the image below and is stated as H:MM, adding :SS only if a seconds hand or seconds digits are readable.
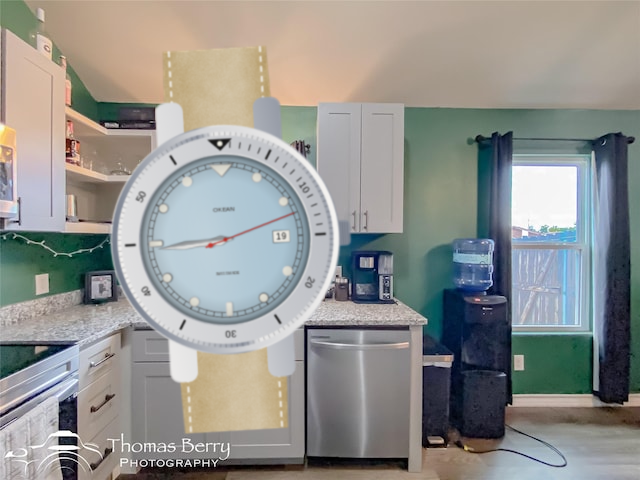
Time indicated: 8:44:12
